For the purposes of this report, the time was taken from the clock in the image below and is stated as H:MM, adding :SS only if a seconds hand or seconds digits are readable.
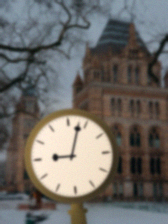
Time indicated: 9:03
